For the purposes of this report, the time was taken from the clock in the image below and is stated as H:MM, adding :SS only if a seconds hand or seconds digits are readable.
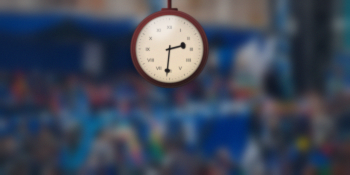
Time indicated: 2:31
